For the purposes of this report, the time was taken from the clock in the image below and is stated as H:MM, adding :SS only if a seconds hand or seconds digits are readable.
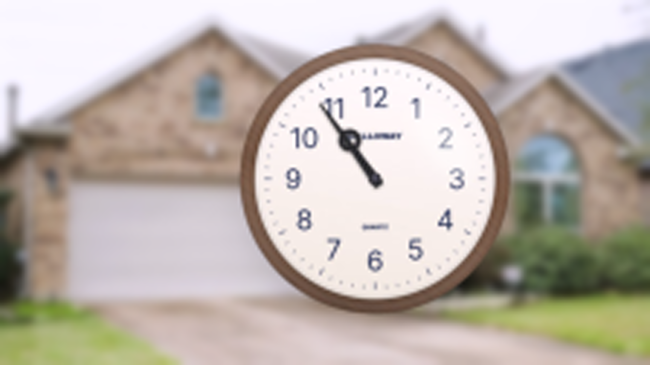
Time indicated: 10:54
